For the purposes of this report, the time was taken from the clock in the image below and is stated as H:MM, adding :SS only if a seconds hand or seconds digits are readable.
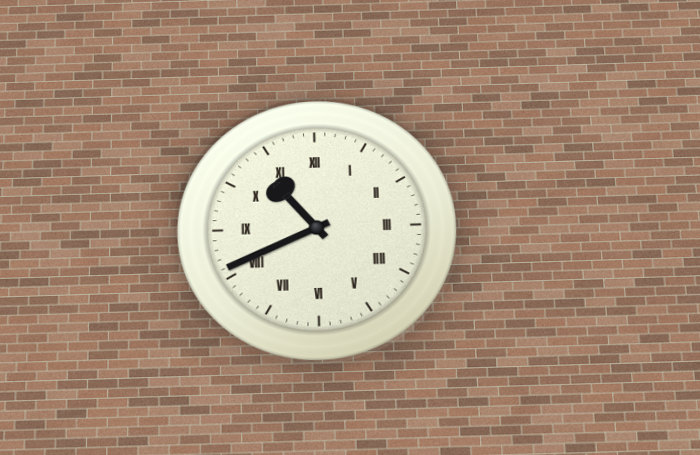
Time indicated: 10:41
